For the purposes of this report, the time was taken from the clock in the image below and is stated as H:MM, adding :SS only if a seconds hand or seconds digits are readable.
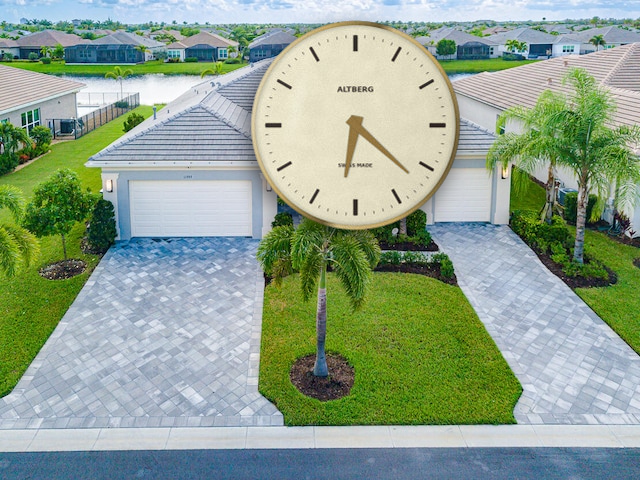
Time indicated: 6:22
